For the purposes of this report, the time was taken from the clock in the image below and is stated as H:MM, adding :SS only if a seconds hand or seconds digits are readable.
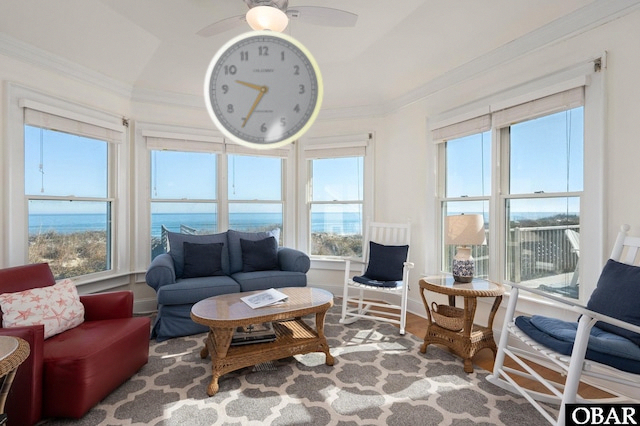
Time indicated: 9:35
